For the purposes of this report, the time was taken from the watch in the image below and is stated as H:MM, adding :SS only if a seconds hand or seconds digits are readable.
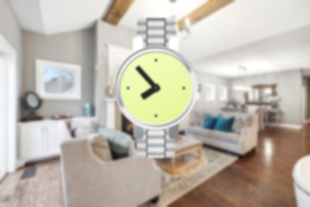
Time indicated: 7:53
